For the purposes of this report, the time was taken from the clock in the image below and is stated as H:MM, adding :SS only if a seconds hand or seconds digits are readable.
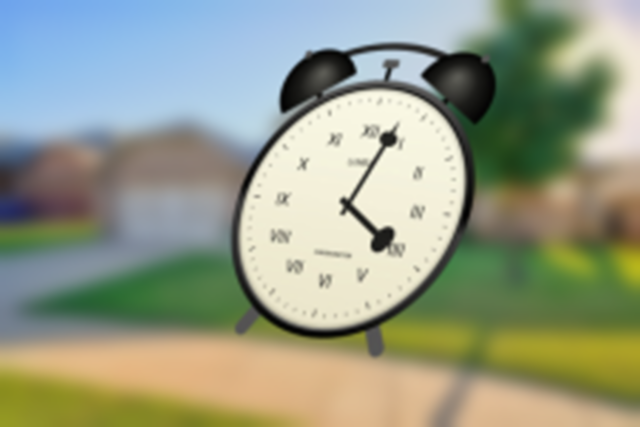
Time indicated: 4:03
